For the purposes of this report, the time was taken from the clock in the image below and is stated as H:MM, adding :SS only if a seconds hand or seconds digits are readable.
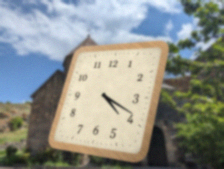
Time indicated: 4:19
